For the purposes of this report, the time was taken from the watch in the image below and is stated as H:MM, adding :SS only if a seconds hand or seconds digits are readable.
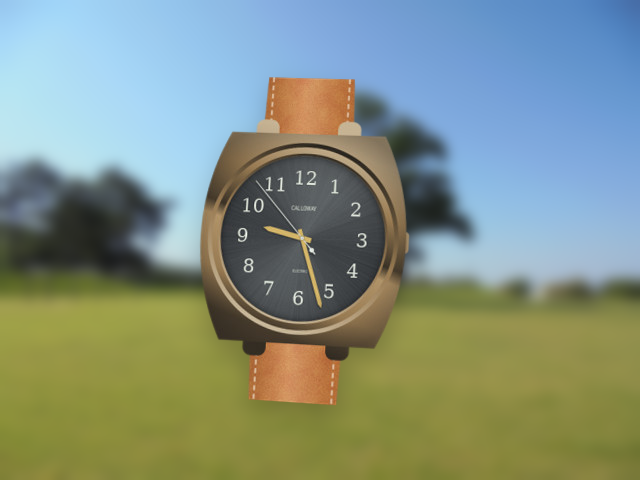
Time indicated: 9:26:53
